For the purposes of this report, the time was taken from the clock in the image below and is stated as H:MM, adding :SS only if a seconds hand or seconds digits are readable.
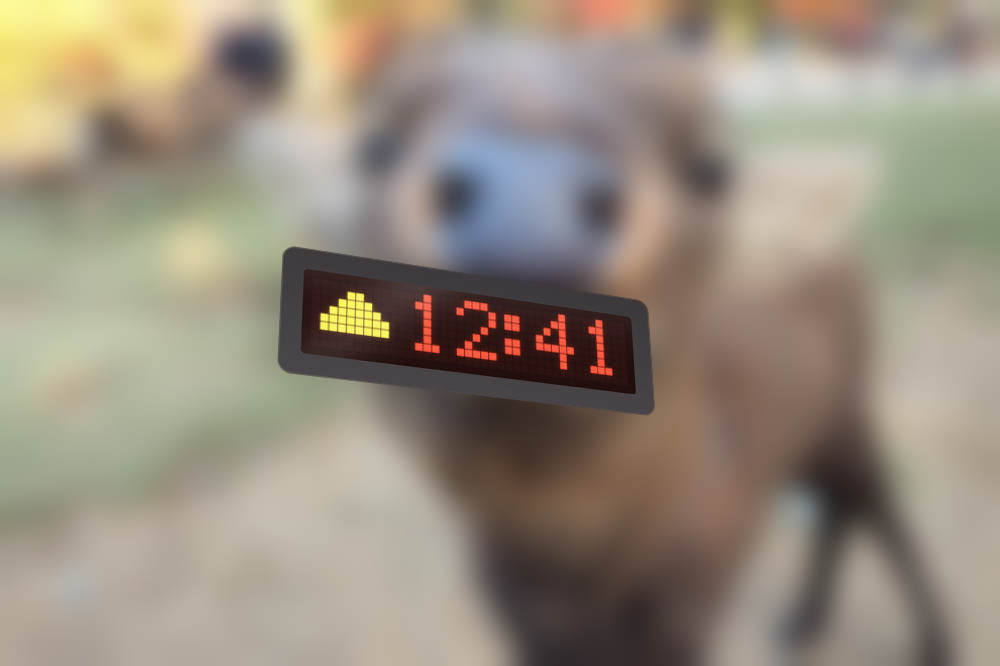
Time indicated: 12:41
